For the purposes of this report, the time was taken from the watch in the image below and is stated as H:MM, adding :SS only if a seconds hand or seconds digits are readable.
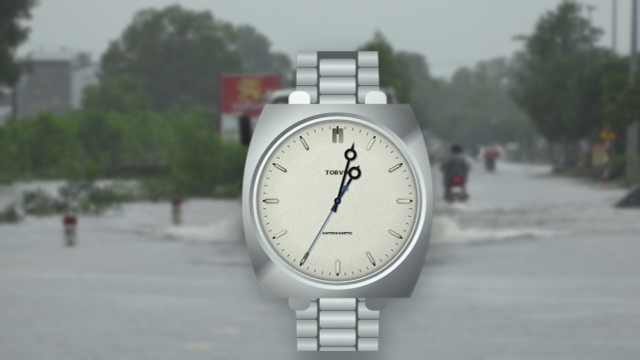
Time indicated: 1:02:35
